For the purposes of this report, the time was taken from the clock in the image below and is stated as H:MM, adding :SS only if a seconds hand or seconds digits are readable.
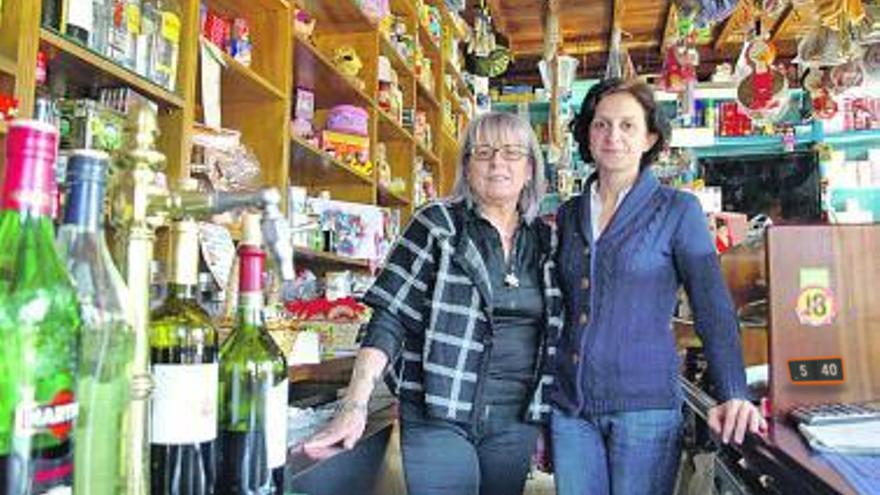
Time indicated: 5:40
